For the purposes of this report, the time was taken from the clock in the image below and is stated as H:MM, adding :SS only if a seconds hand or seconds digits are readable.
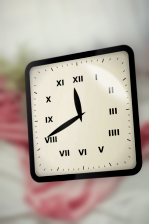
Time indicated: 11:41
